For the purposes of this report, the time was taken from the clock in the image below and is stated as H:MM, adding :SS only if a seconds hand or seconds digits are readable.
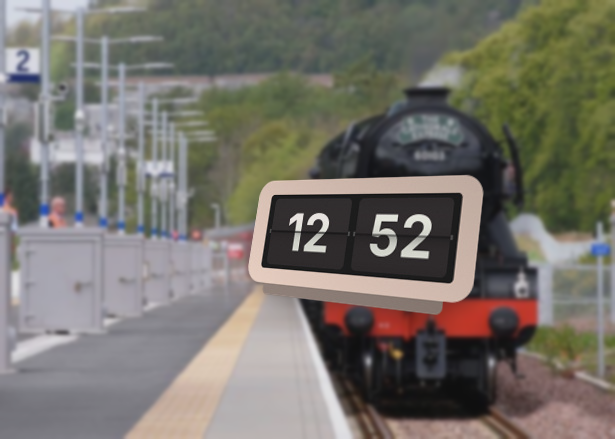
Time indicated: 12:52
